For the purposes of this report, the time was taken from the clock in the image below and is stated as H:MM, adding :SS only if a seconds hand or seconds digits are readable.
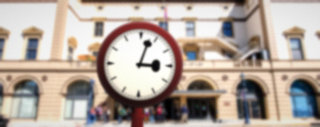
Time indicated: 3:03
